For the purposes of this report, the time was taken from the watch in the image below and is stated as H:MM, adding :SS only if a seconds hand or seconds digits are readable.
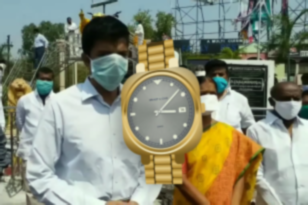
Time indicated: 3:08
